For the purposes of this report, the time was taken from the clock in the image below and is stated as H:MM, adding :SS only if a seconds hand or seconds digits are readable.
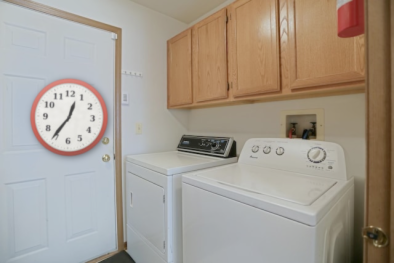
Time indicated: 12:36
